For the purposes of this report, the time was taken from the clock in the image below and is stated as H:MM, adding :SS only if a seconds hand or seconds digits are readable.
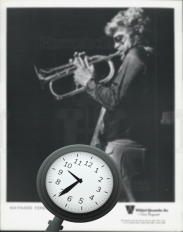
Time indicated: 9:34
